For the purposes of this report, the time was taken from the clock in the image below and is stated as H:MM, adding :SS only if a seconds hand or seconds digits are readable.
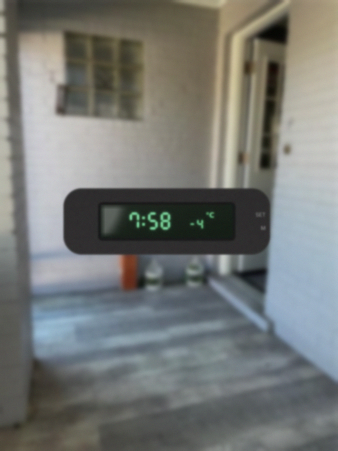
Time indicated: 7:58
